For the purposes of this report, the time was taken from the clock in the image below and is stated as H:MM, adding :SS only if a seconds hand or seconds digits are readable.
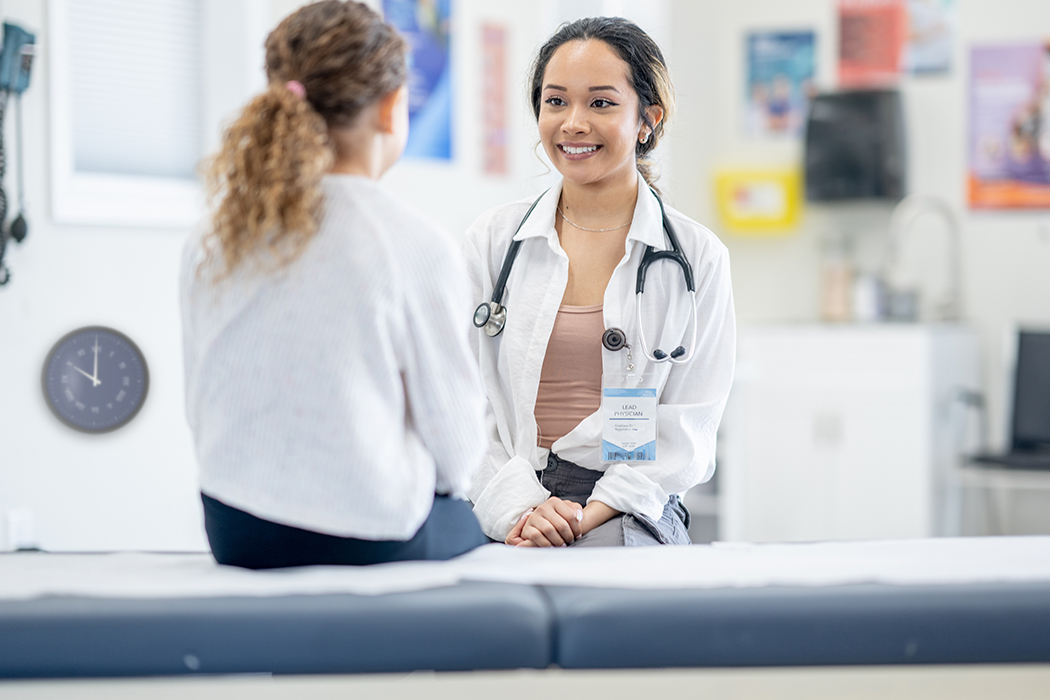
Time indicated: 10:00
